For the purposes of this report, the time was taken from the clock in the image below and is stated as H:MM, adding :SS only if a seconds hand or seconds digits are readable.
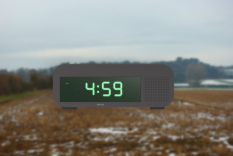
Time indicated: 4:59
